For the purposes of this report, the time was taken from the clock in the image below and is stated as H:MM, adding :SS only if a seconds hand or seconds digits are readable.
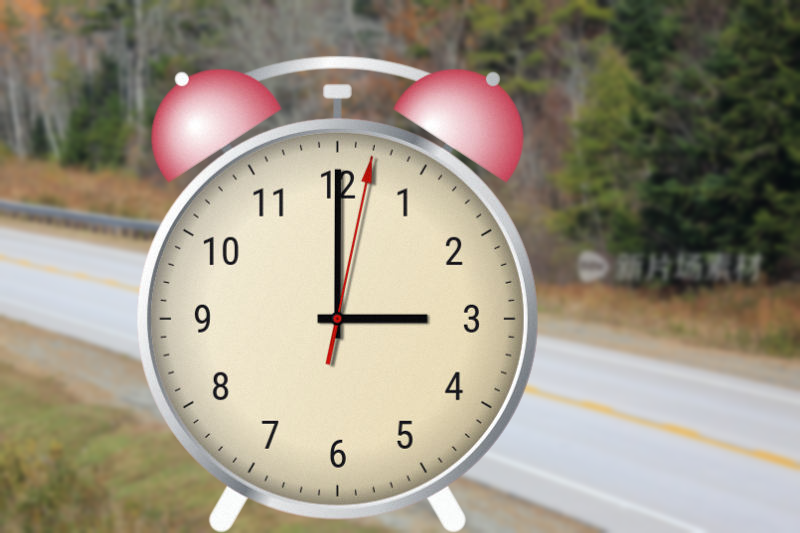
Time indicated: 3:00:02
